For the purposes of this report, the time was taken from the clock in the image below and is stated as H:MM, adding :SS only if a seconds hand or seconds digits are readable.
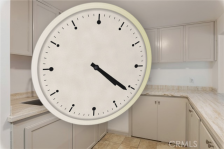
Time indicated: 4:21
